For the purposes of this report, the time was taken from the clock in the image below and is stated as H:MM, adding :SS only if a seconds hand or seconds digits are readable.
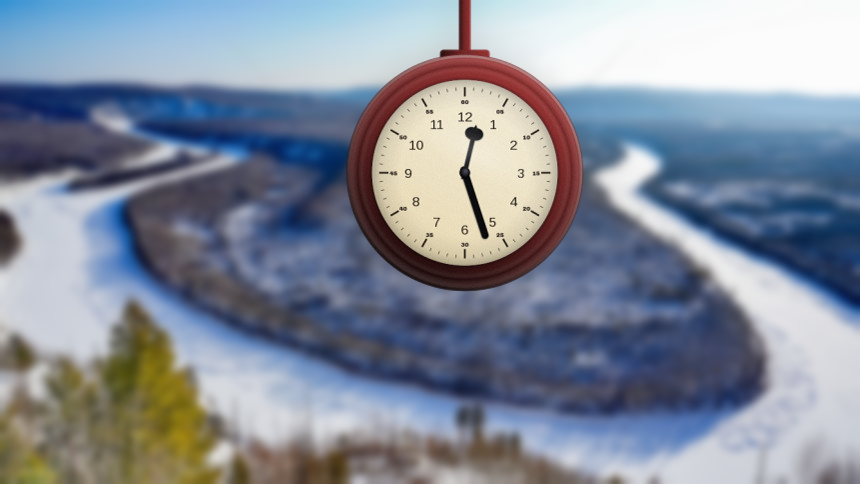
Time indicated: 12:27
